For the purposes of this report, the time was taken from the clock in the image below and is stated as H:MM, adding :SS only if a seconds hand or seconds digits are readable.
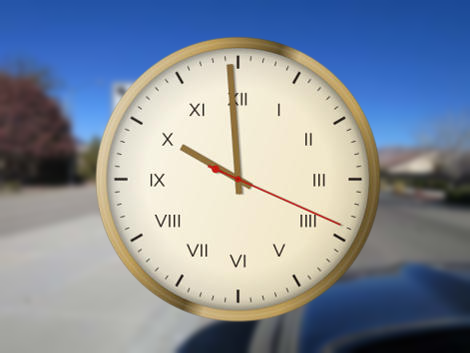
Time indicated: 9:59:19
